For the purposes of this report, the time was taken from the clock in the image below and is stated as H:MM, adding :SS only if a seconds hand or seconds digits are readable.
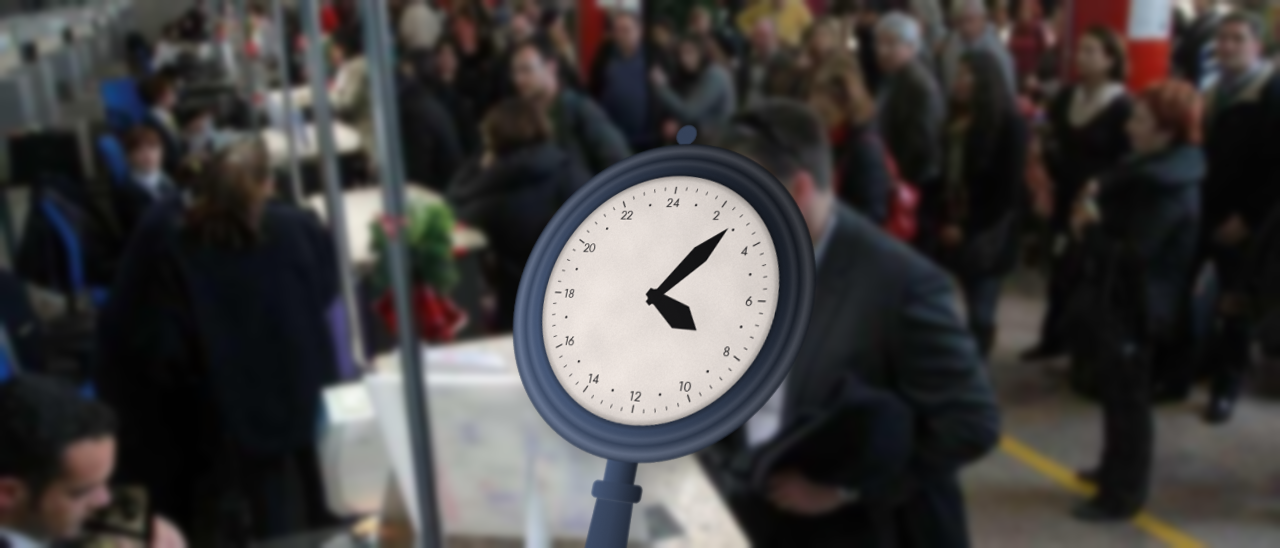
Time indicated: 8:07
